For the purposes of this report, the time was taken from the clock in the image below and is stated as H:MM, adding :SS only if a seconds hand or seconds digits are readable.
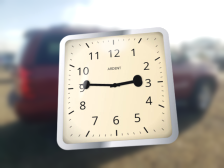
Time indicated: 2:46
